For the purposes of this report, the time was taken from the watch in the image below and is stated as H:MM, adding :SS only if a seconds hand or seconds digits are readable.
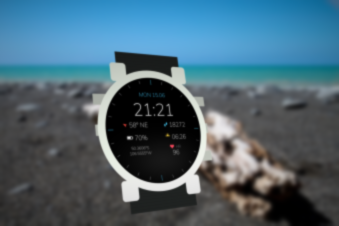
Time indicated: 21:21
